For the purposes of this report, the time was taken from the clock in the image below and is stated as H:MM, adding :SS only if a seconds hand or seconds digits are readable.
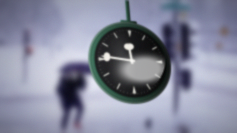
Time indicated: 11:46
